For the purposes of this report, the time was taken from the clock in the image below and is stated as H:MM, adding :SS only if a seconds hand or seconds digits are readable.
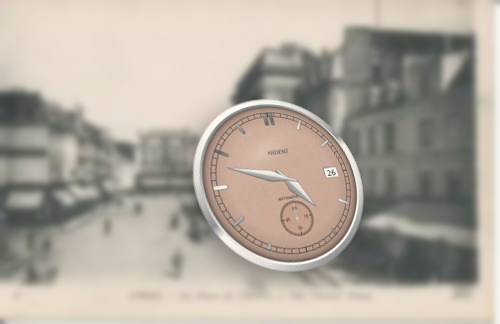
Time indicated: 4:48
